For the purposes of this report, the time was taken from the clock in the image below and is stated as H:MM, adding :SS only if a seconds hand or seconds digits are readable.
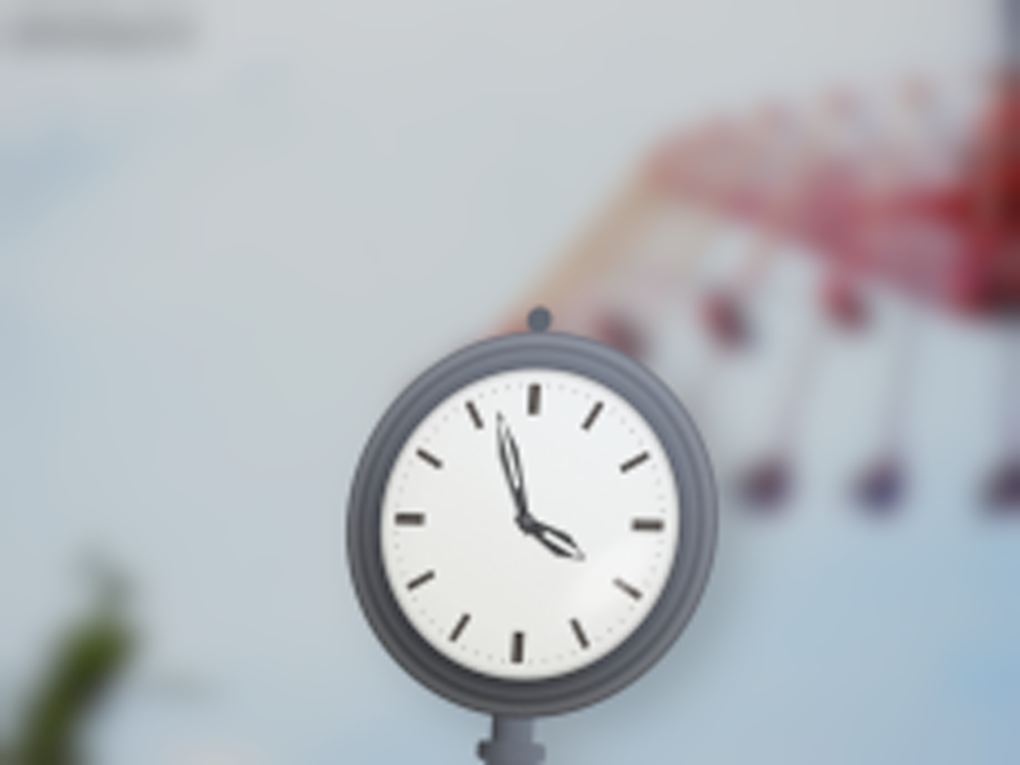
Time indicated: 3:57
